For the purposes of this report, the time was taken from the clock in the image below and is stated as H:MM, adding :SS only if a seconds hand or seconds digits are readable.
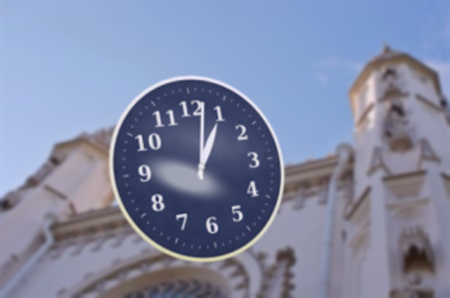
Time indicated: 1:02
